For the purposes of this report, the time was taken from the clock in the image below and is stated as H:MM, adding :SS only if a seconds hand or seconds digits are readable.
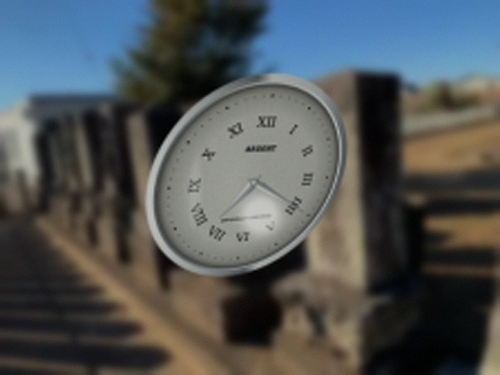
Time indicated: 7:20
